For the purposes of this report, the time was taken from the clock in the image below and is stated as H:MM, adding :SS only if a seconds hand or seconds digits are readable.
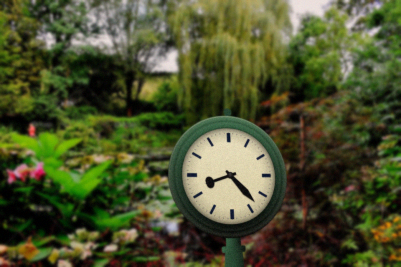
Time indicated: 8:23
